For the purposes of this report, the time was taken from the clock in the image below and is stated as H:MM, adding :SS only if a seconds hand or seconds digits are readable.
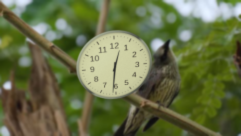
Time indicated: 12:31
